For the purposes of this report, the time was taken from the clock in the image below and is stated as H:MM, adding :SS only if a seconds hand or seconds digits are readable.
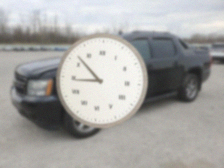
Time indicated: 8:52
